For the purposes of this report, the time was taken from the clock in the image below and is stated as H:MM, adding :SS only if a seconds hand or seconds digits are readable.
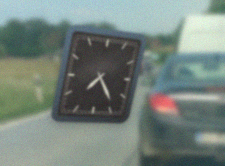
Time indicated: 7:24
